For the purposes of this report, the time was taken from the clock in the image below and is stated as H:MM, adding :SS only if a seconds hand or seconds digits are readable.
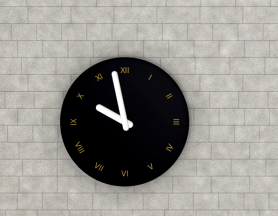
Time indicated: 9:58
